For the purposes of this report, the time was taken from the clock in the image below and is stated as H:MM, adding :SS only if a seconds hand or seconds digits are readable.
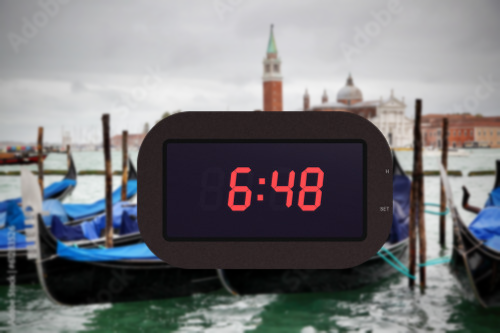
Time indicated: 6:48
